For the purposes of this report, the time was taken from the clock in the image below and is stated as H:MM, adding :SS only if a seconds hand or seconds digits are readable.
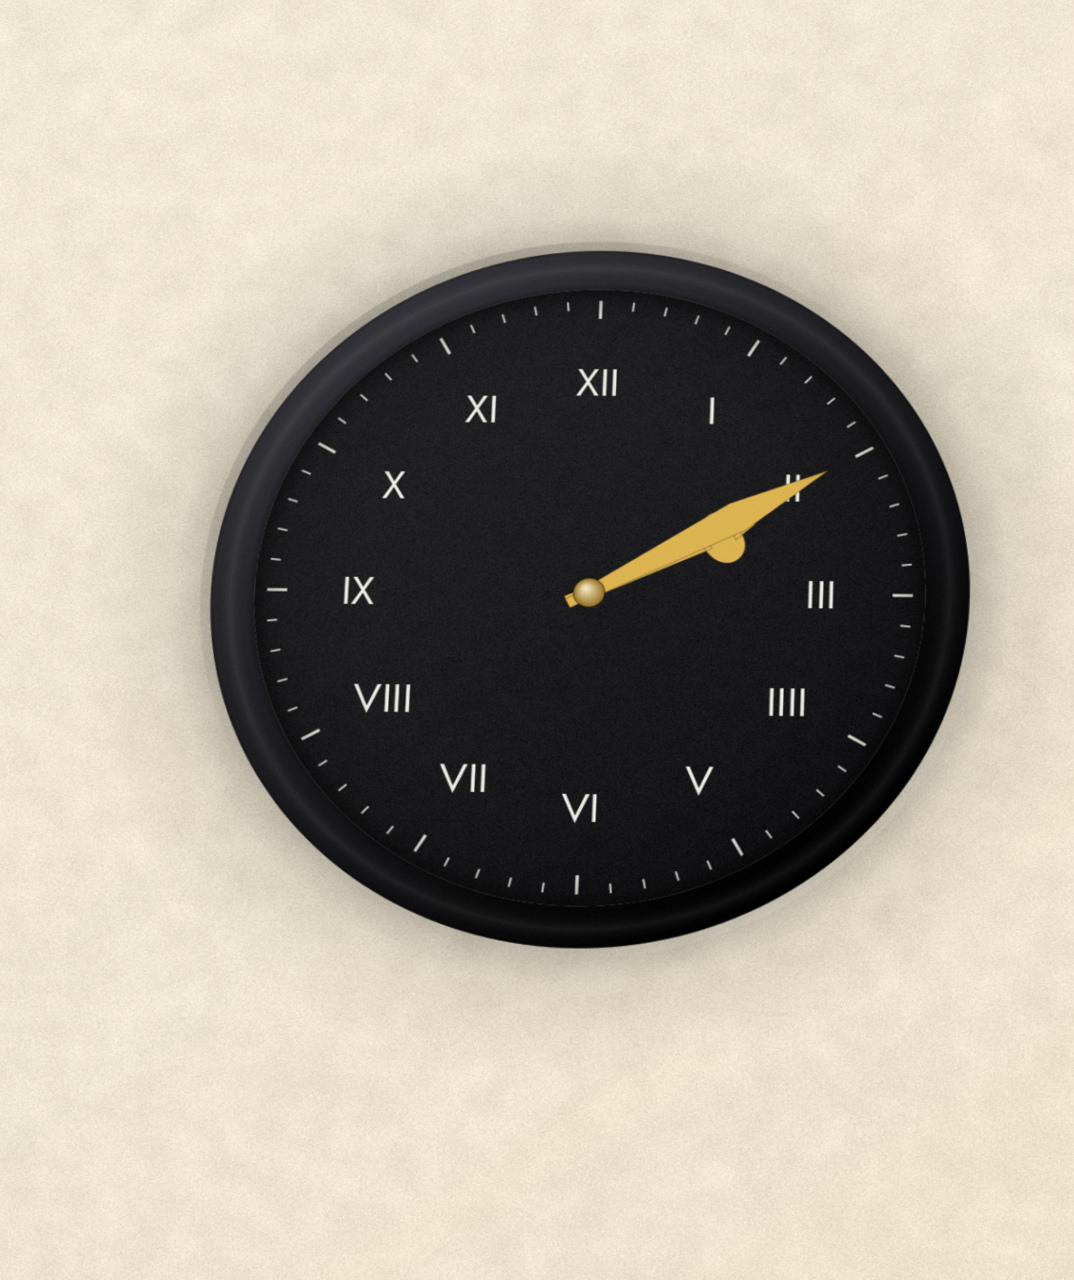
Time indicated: 2:10
